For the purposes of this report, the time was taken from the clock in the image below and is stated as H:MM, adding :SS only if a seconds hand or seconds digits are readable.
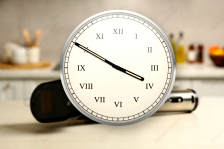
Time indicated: 3:50
